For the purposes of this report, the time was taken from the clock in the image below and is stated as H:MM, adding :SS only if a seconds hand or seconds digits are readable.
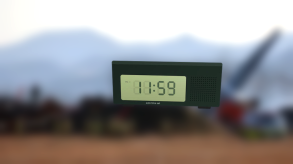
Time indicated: 11:59
